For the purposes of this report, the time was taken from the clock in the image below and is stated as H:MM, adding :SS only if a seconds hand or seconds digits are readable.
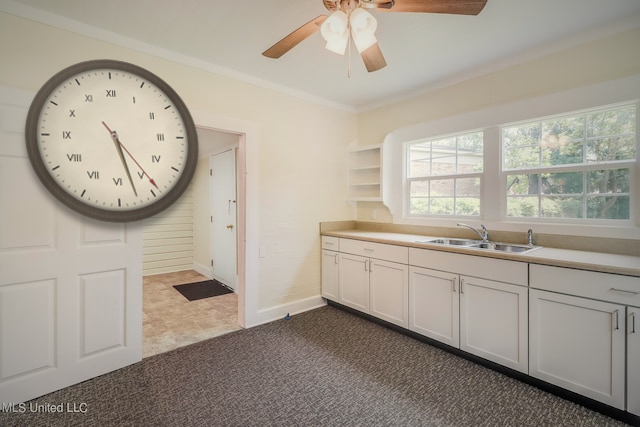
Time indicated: 5:27:24
